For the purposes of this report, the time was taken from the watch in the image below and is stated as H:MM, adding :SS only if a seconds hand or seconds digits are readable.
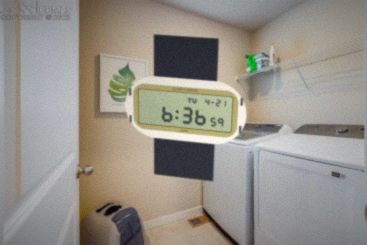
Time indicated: 6:36
